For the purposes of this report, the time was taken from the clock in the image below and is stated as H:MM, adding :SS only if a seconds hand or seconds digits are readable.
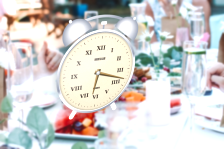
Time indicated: 6:18
